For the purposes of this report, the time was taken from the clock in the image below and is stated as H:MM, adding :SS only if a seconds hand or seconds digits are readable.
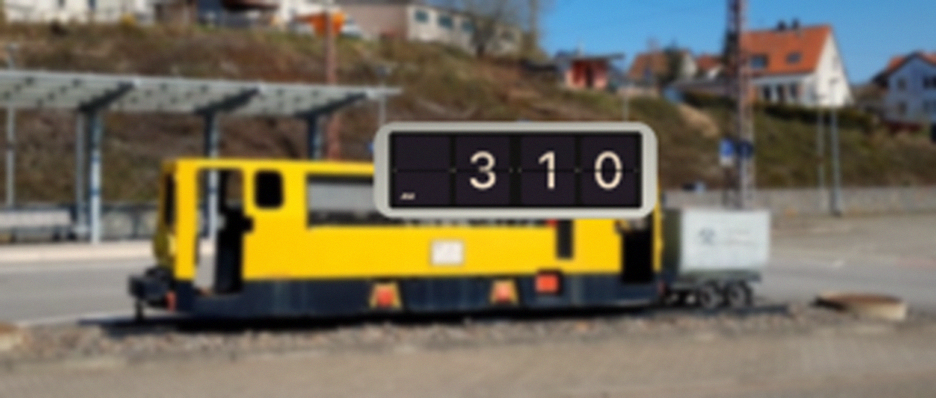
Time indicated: 3:10
